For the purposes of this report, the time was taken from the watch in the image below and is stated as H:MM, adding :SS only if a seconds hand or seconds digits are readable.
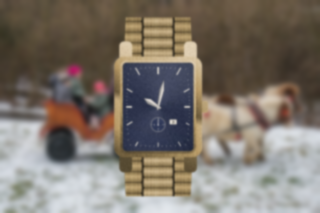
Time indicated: 10:02
